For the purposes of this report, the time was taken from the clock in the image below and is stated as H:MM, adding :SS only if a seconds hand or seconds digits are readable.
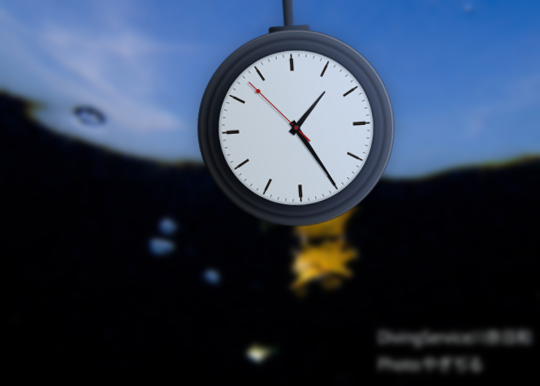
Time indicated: 1:24:53
